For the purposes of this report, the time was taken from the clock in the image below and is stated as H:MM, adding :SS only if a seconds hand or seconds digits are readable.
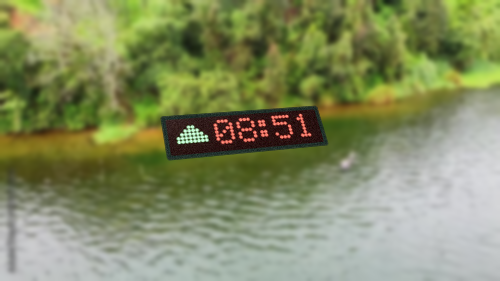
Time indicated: 8:51
